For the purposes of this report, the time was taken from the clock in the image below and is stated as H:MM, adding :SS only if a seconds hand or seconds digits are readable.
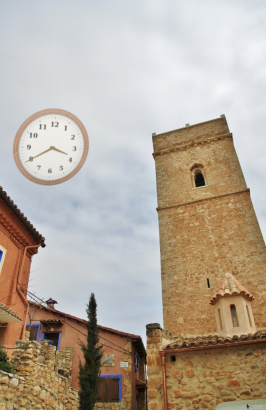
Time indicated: 3:40
